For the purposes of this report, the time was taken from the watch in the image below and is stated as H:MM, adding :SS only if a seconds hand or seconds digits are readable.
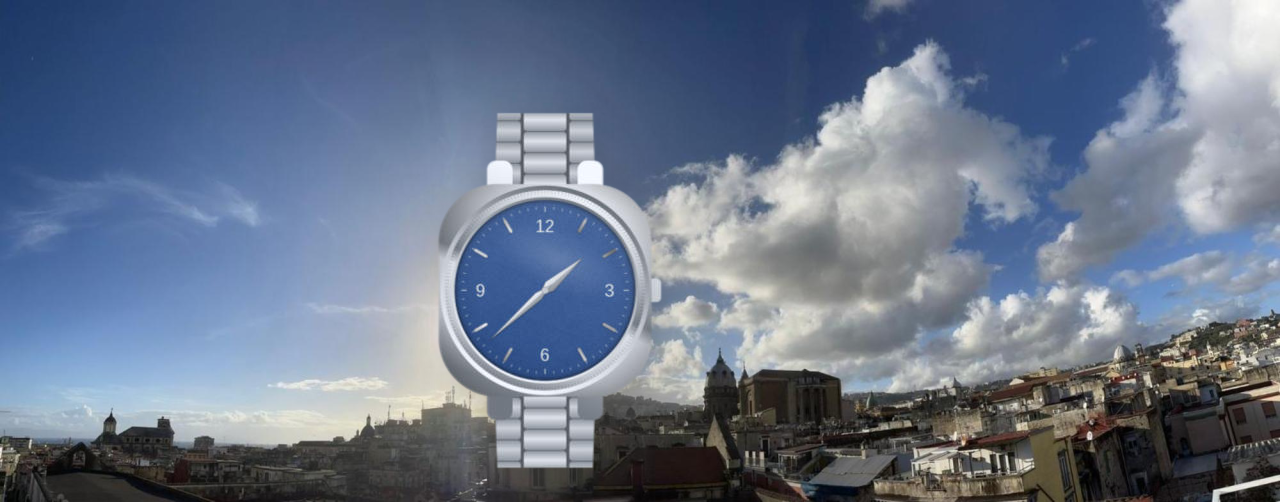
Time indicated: 1:38
